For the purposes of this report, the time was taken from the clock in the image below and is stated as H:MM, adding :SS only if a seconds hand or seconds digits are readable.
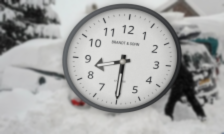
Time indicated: 8:30
